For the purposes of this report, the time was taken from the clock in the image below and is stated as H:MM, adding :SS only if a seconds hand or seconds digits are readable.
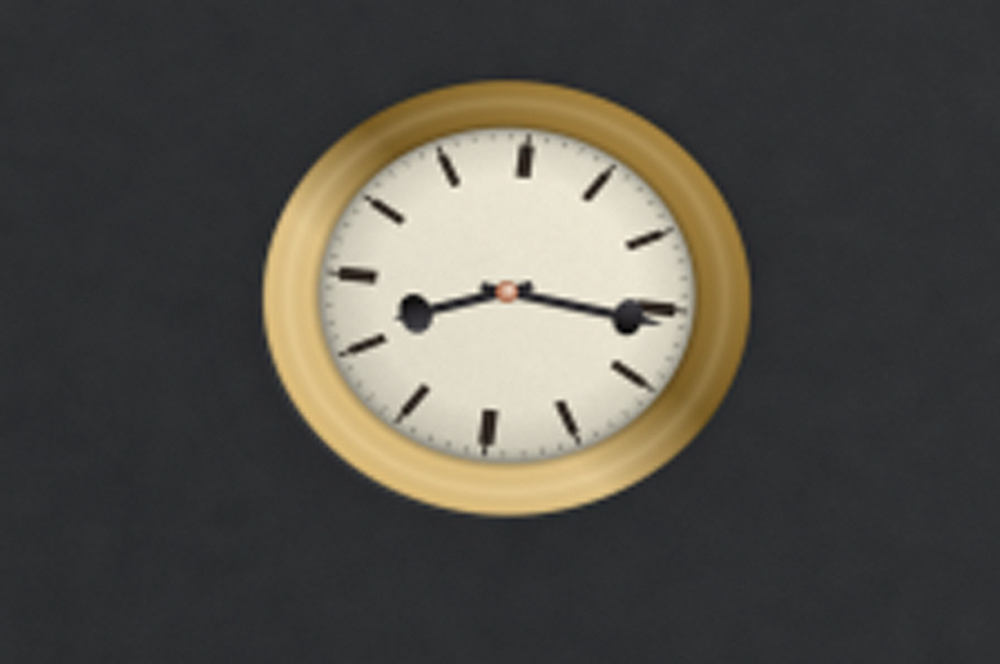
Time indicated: 8:16
